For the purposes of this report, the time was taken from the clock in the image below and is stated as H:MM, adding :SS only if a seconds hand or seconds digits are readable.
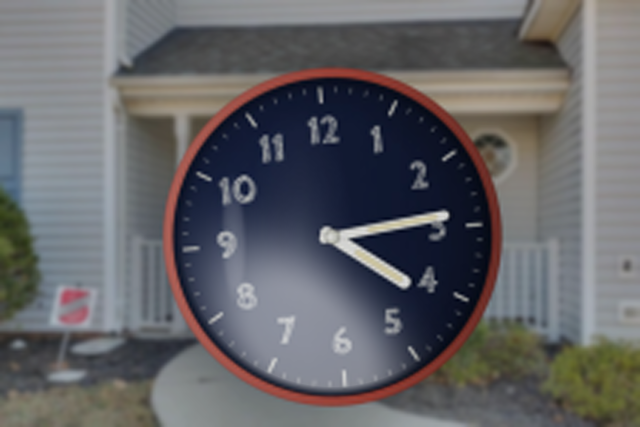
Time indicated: 4:14
